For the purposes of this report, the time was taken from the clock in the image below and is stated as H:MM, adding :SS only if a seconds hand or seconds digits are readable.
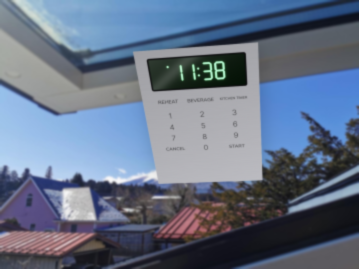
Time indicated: 11:38
